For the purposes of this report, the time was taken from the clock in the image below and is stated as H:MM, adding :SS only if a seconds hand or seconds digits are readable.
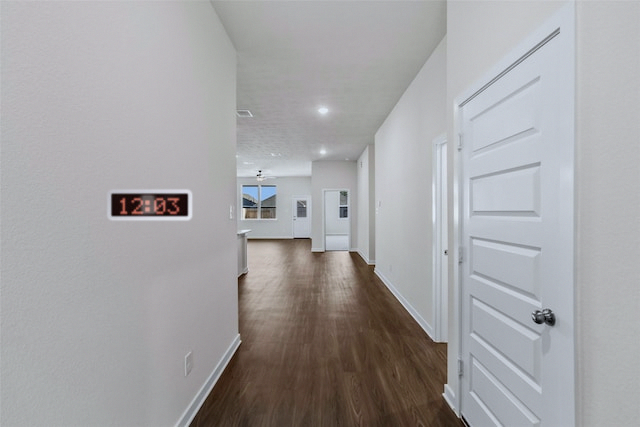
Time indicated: 12:03
